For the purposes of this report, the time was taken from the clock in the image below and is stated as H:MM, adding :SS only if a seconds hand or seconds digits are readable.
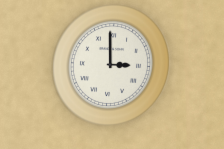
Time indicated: 2:59
